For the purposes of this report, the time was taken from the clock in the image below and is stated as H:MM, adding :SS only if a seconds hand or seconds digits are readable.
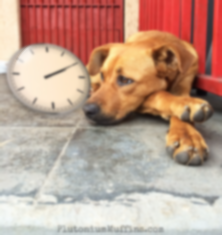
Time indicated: 2:10
